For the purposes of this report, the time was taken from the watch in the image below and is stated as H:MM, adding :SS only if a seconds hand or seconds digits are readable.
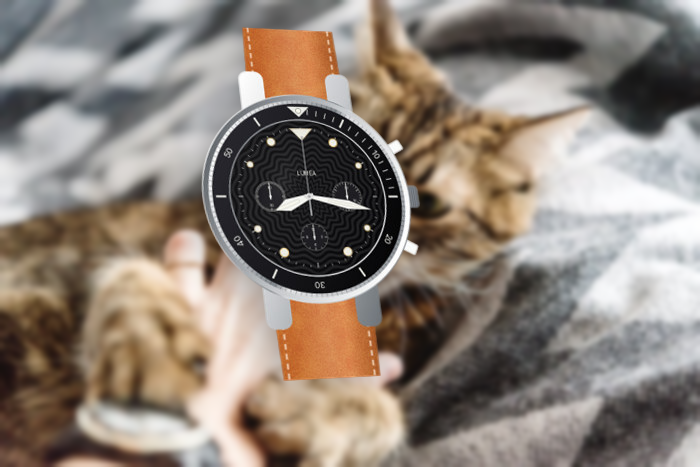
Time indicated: 8:17
